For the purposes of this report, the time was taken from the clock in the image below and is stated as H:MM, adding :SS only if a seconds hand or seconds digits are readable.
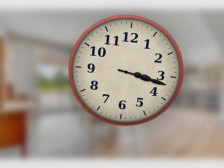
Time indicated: 3:17
